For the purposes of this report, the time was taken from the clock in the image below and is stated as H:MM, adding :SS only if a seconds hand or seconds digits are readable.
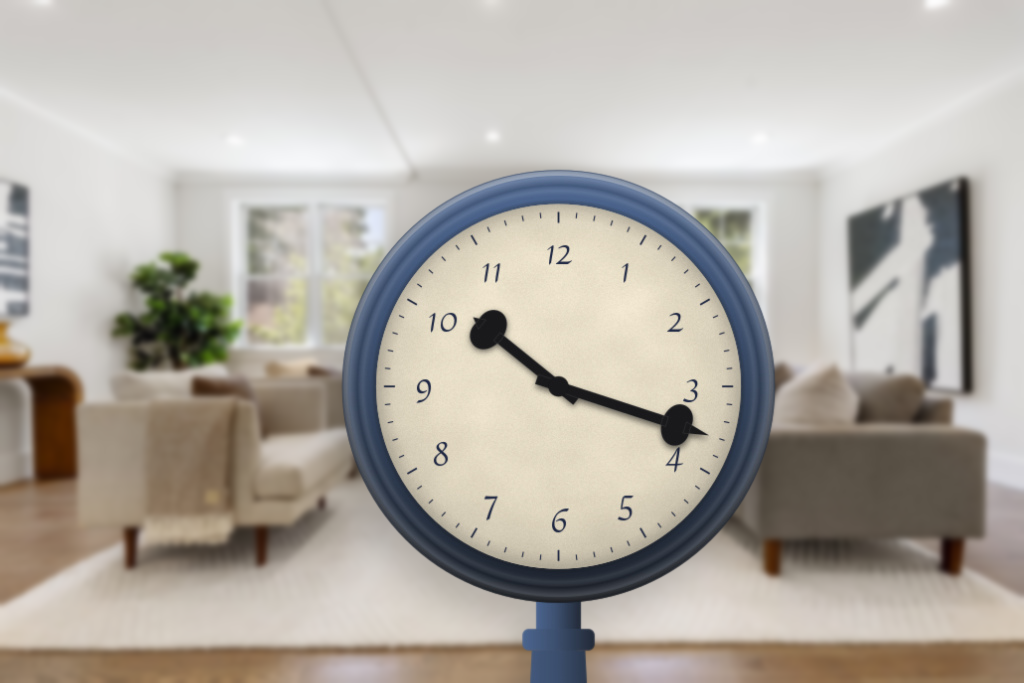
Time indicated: 10:18
